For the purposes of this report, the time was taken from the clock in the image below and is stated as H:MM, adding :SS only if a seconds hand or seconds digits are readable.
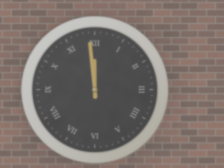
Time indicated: 11:59
